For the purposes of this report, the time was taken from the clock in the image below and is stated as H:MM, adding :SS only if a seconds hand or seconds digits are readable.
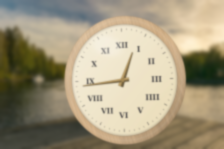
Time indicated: 12:44
